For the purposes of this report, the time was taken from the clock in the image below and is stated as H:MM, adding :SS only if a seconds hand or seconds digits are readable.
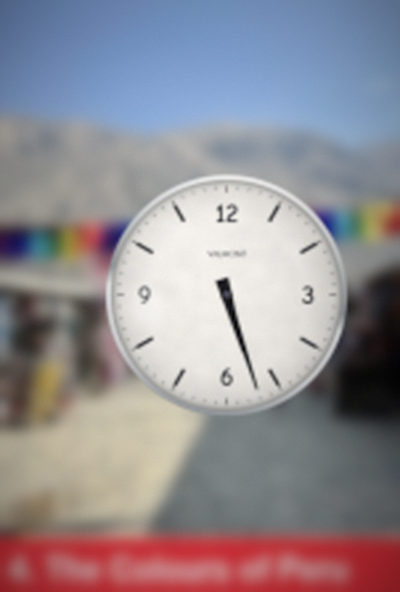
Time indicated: 5:27
